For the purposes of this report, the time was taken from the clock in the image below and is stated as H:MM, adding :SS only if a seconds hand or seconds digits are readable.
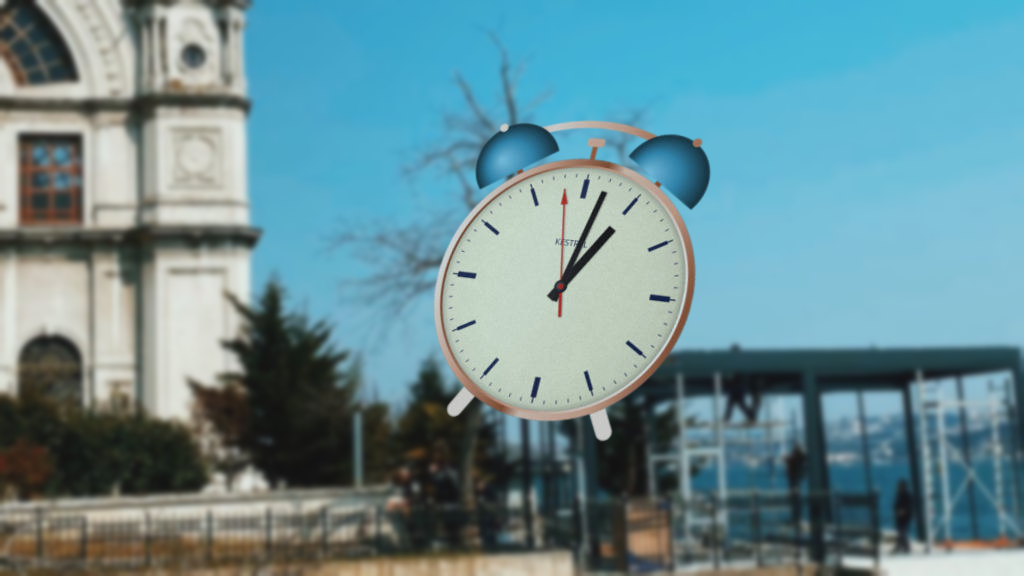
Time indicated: 1:01:58
